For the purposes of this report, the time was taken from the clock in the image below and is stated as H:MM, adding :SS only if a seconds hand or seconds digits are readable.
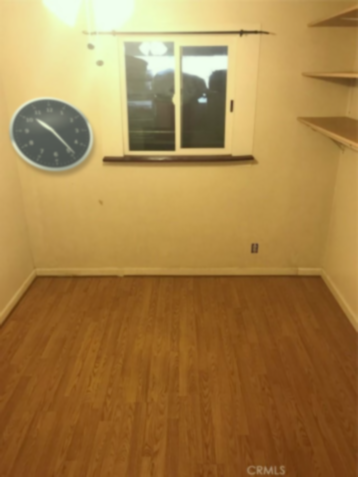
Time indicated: 10:24
